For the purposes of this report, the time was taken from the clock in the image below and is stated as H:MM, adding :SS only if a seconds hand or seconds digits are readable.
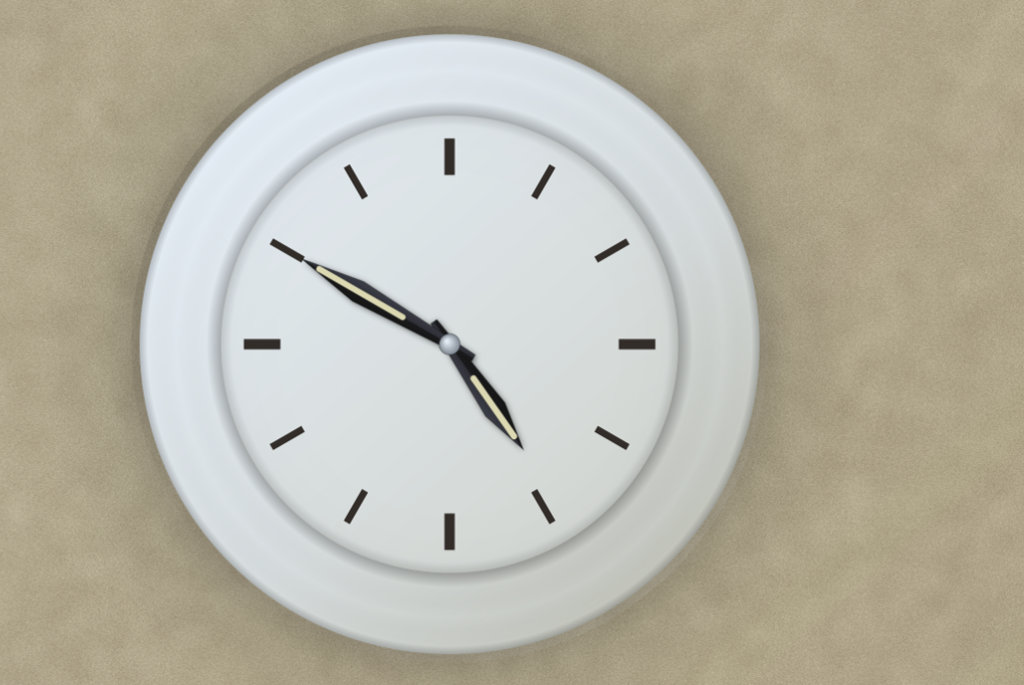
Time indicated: 4:50
